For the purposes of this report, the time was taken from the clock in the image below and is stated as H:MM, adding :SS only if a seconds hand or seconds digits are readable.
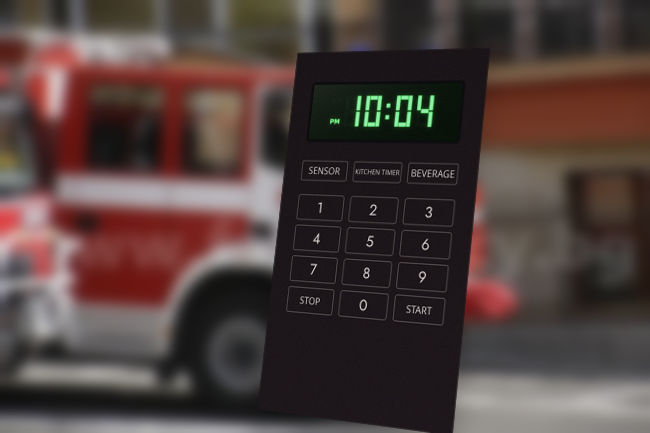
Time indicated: 10:04
